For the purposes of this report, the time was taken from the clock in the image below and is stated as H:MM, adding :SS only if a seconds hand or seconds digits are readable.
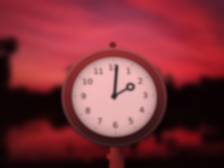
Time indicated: 2:01
